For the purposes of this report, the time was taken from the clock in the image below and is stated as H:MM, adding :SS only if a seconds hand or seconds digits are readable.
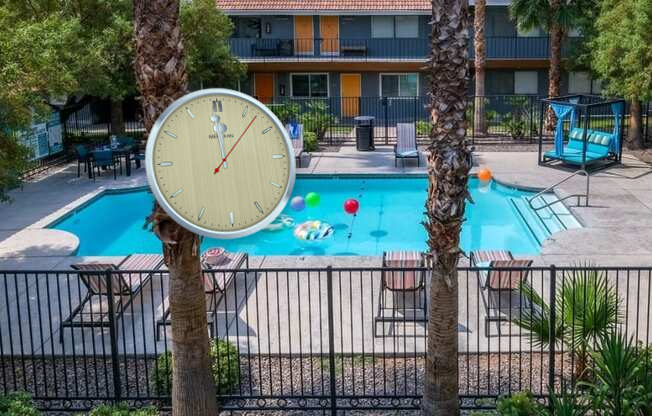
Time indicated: 11:59:07
